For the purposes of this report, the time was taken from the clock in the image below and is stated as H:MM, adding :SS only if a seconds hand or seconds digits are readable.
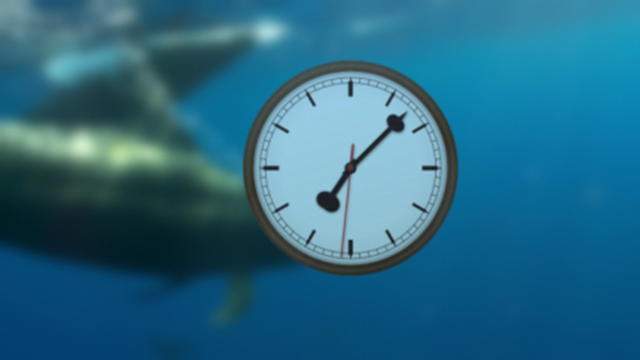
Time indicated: 7:07:31
